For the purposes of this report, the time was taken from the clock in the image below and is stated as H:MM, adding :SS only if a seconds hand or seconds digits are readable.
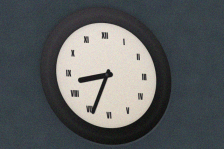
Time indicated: 8:34
